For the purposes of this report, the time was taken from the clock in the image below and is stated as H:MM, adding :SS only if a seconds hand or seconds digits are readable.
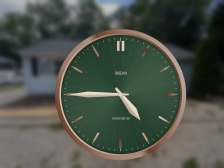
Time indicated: 4:45
